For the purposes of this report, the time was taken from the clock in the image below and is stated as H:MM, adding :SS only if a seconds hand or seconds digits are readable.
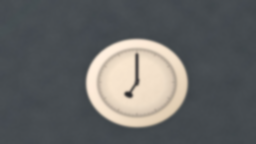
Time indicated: 7:00
